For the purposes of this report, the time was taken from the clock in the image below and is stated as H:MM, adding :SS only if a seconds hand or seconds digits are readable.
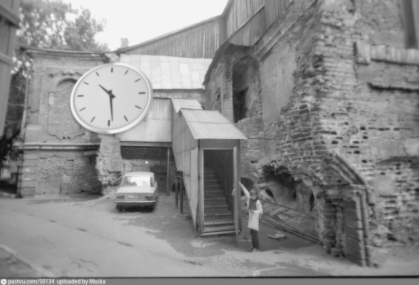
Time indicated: 10:29
